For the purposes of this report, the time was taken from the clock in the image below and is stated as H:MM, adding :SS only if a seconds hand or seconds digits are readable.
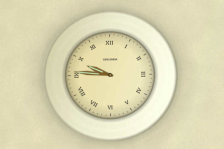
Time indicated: 9:46
